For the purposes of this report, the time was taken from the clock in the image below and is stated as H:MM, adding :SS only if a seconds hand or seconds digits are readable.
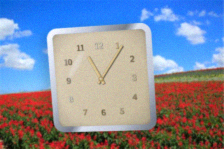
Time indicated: 11:06
